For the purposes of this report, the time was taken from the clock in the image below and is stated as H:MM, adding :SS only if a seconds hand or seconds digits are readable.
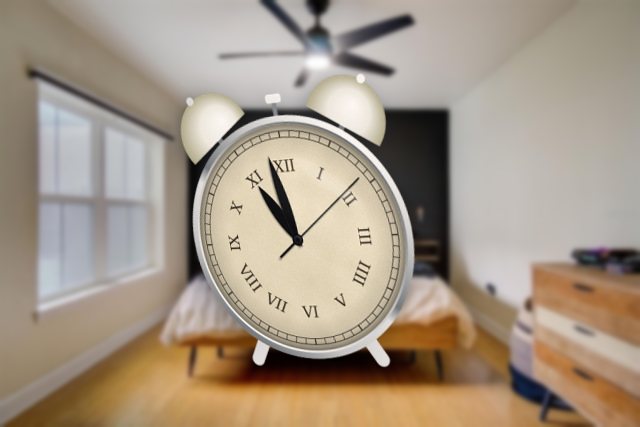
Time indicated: 10:58:09
